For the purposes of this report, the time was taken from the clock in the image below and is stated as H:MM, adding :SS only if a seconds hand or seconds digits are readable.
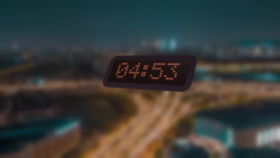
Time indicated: 4:53
